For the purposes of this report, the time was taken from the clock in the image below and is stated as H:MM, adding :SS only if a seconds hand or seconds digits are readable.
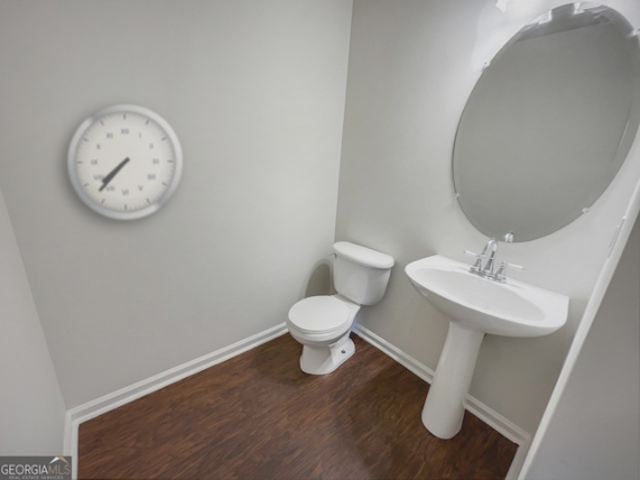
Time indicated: 7:37
